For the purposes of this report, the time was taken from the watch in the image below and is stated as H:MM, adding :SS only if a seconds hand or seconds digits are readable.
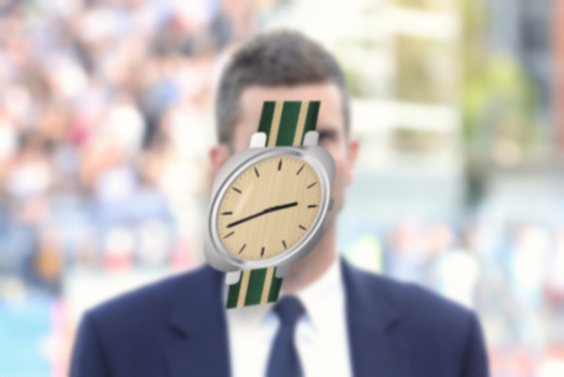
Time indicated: 2:42
